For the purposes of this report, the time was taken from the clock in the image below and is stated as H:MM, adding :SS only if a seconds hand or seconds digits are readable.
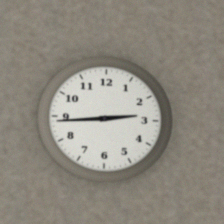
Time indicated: 2:44
